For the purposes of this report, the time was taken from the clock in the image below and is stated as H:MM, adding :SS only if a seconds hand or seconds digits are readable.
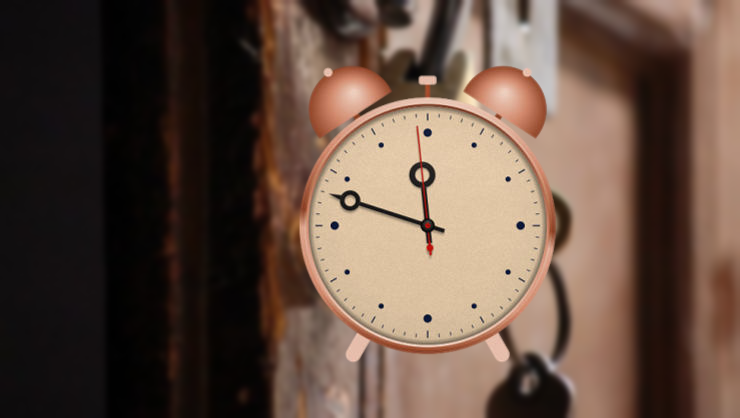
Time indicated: 11:47:59
